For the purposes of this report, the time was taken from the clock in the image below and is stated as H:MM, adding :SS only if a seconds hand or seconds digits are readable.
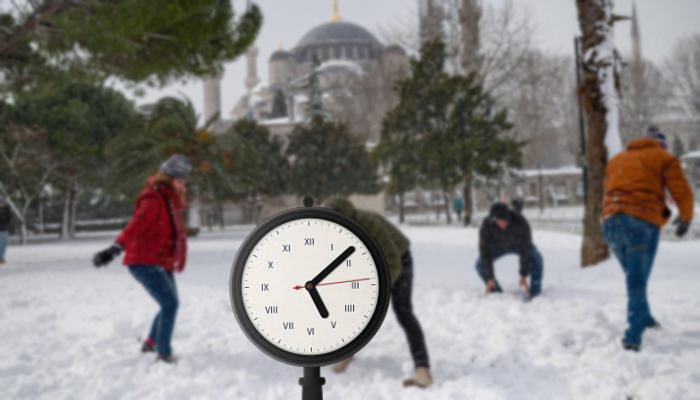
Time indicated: 5:08:14
